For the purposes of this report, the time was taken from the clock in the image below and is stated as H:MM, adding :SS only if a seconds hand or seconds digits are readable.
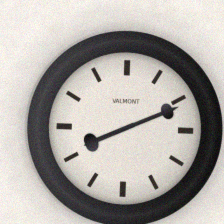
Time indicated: 8:11
